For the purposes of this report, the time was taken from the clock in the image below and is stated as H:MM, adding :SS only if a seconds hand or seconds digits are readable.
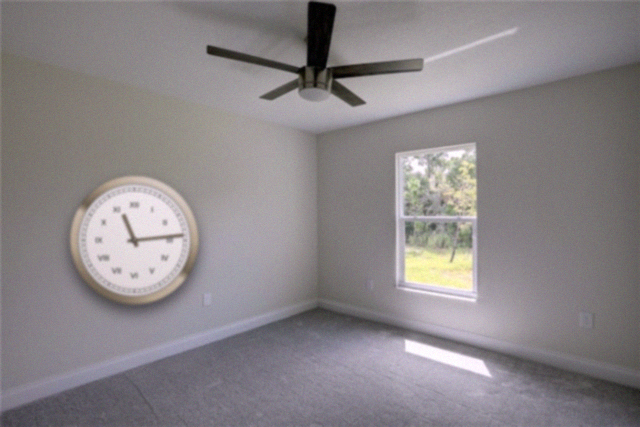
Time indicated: 11:14
